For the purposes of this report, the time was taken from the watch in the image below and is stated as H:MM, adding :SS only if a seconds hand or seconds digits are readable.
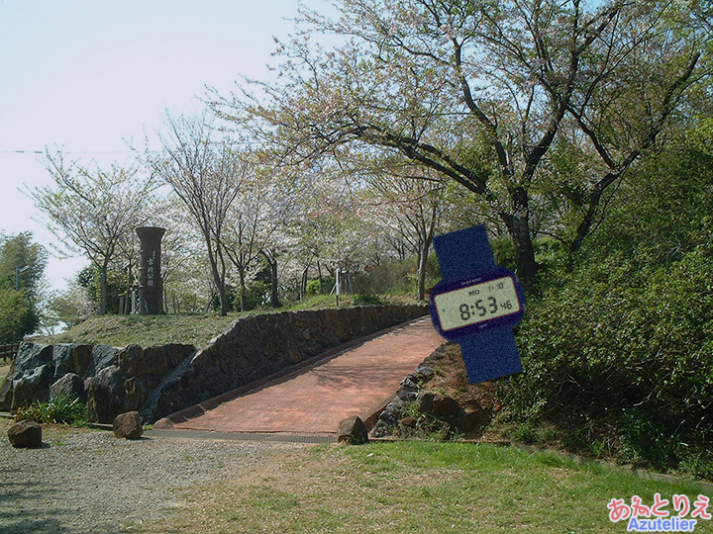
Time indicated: 8:53:46
